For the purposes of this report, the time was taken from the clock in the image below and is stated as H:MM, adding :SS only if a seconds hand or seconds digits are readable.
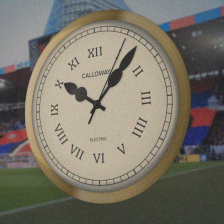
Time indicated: 10:07:05
